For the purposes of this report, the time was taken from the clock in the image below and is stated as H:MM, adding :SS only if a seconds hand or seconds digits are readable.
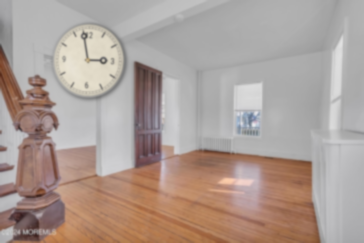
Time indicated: 2:58
